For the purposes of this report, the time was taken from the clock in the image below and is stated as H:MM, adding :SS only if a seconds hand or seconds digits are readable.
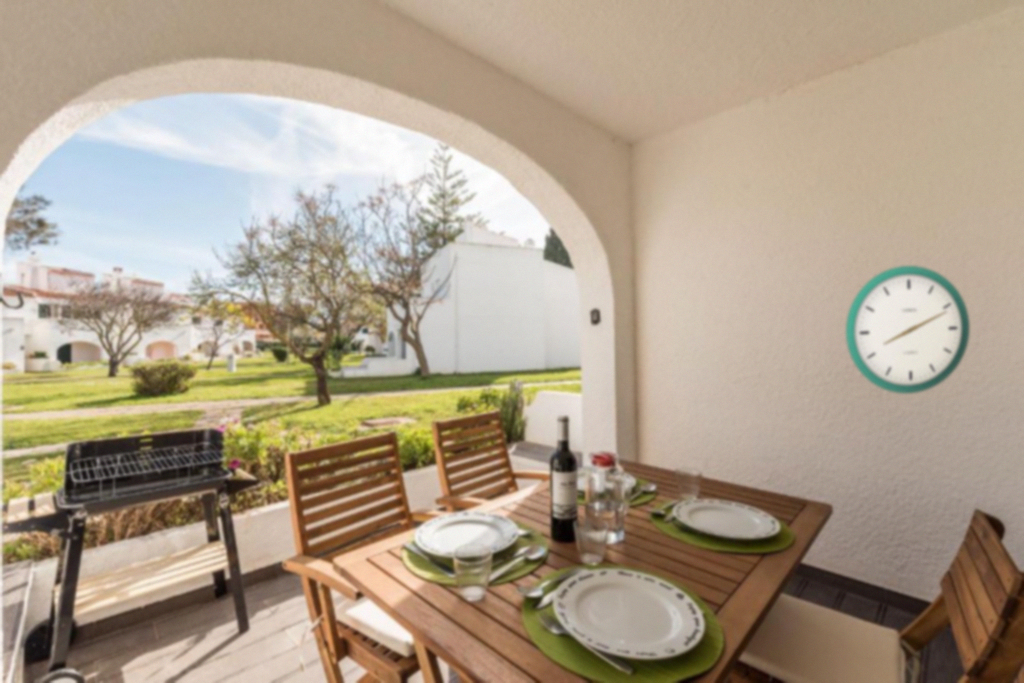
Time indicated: 8:11
